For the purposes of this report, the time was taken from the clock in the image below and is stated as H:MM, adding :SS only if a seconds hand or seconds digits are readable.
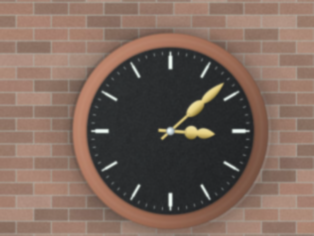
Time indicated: 3:08
